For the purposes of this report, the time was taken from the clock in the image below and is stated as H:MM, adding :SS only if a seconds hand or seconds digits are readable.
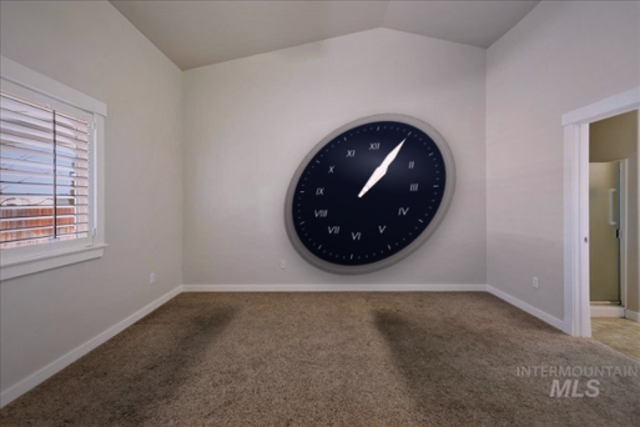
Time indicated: 1:05
